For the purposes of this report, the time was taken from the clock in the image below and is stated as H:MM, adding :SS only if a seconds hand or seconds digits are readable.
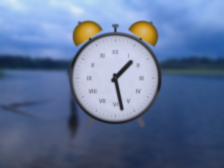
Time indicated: 1:28
